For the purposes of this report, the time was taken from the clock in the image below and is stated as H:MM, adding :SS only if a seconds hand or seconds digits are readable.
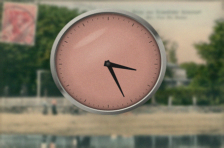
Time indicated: 3:26
